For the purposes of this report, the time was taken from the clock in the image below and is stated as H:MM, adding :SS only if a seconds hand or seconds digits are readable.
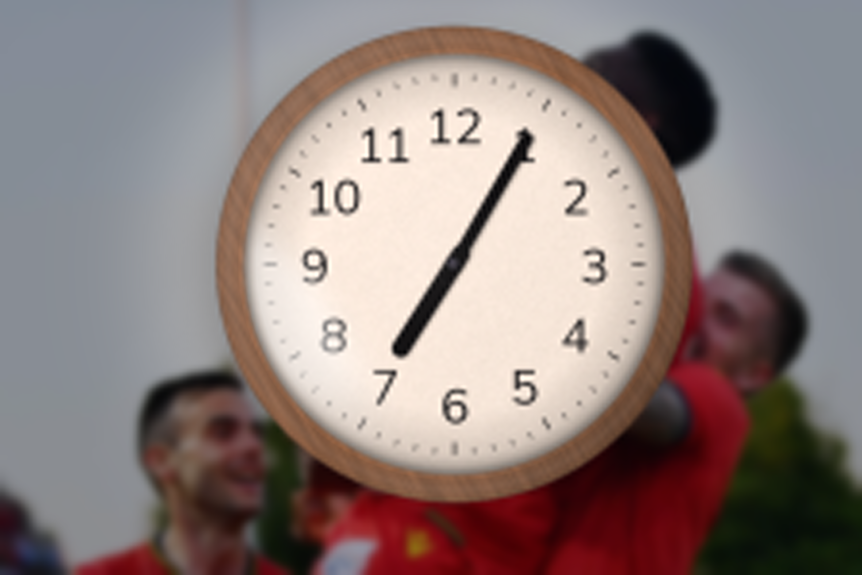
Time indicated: 7:05
